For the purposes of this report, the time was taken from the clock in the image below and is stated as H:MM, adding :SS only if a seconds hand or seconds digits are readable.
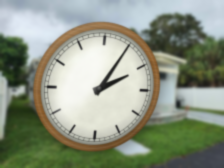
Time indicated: 2:05
